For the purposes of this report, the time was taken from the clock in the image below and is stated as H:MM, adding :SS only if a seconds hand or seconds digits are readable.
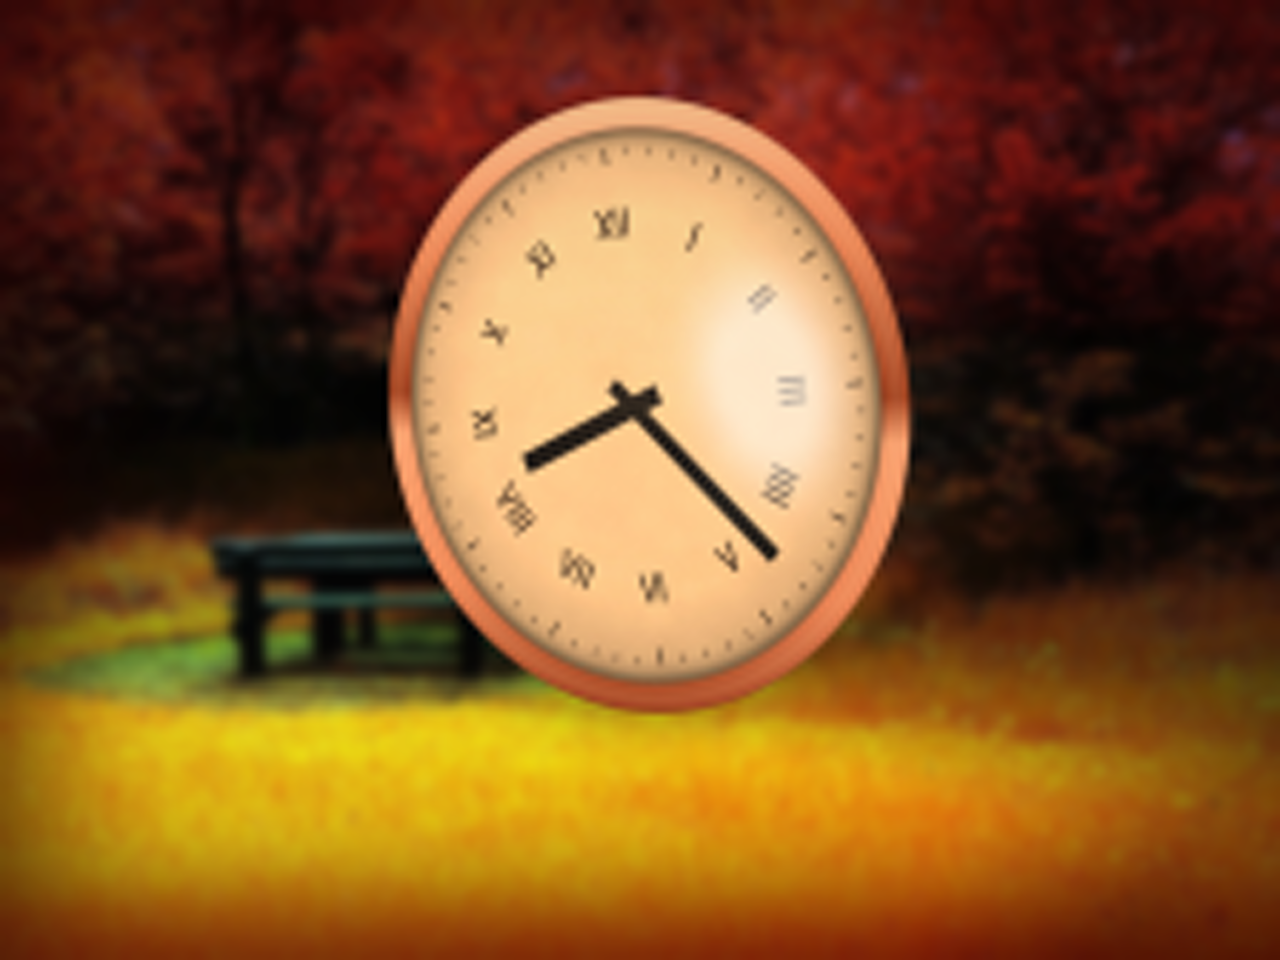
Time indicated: 8:23
